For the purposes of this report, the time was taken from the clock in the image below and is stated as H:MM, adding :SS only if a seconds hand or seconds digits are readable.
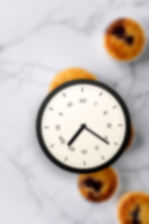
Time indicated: 7:21
